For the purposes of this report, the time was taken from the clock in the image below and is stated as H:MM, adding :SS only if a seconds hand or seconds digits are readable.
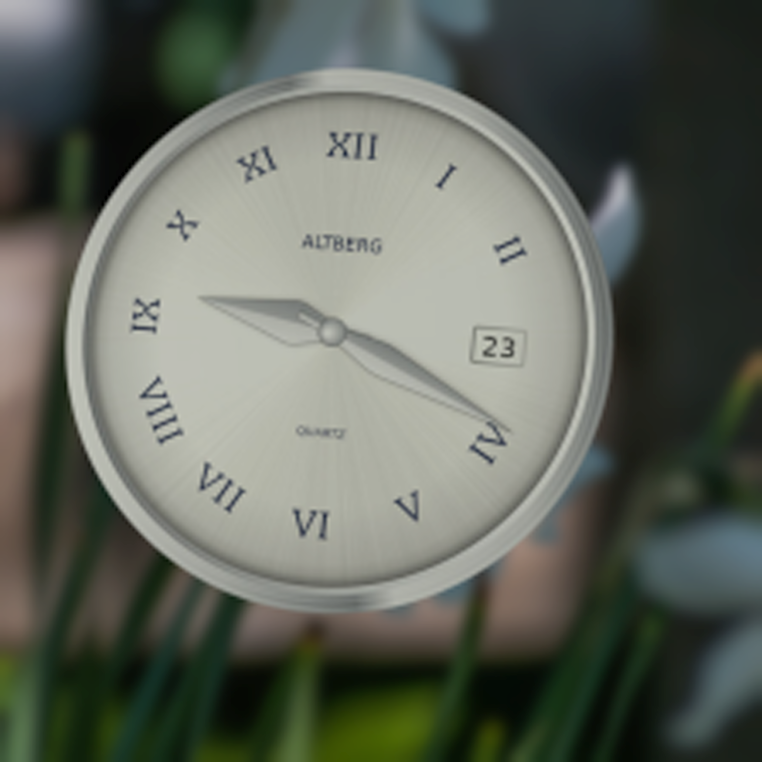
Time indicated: 9:19
